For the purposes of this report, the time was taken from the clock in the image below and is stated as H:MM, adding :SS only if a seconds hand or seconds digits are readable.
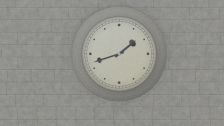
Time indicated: 1:42
